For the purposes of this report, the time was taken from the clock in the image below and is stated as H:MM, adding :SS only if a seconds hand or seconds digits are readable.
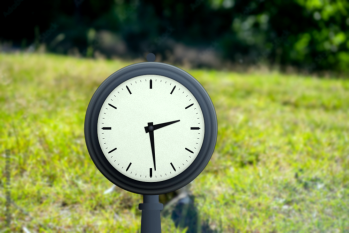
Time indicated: 2:29
